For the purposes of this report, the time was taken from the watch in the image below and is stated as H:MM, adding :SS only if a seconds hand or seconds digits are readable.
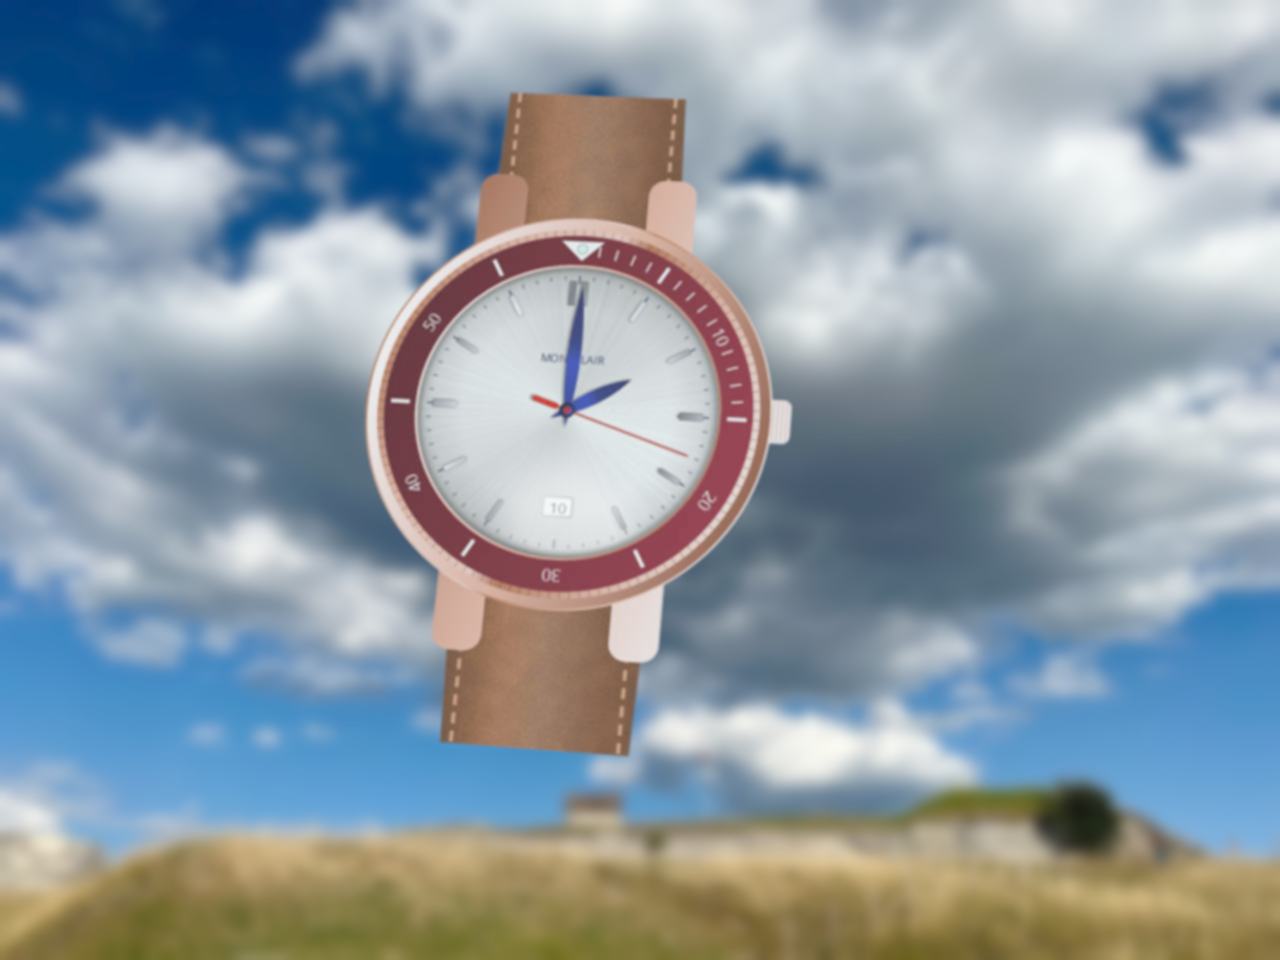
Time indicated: 2:00:18
